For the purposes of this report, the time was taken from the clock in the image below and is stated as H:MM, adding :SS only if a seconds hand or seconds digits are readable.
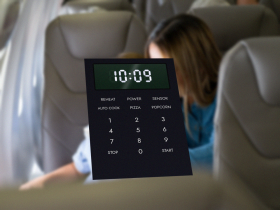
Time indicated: 10:09
